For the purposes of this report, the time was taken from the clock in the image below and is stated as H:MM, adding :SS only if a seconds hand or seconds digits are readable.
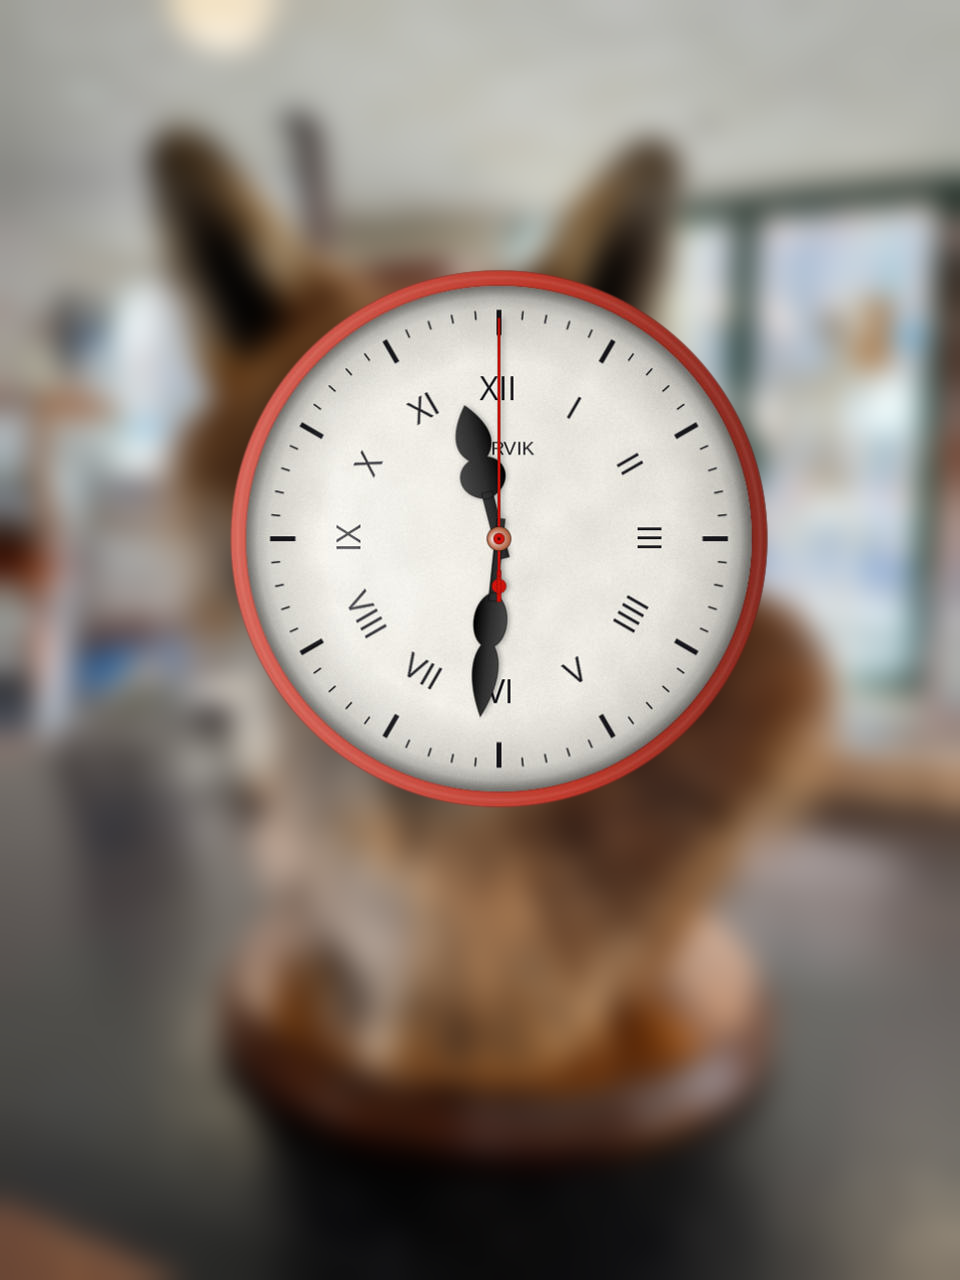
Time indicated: 11:31:00
